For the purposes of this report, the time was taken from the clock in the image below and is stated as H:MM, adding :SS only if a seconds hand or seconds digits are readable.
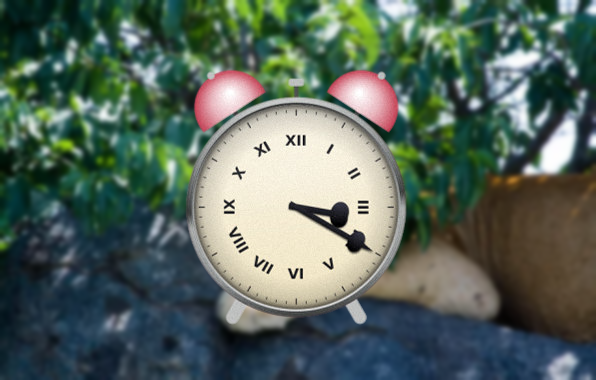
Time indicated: 3:20
